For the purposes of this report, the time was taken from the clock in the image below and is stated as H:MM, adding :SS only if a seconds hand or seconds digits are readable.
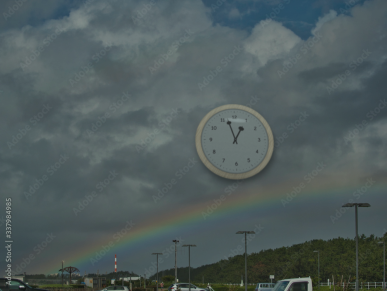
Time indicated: 12:57
